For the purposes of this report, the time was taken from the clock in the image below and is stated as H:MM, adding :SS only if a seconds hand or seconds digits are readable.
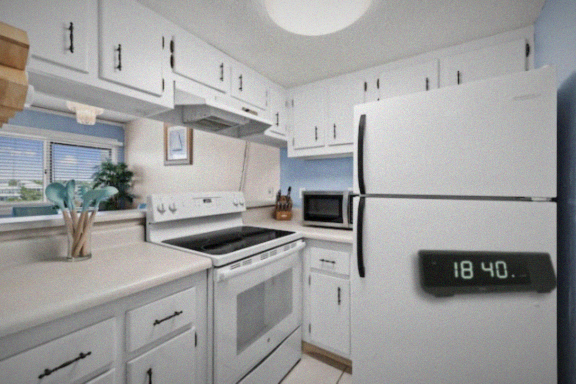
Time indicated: 18:40
